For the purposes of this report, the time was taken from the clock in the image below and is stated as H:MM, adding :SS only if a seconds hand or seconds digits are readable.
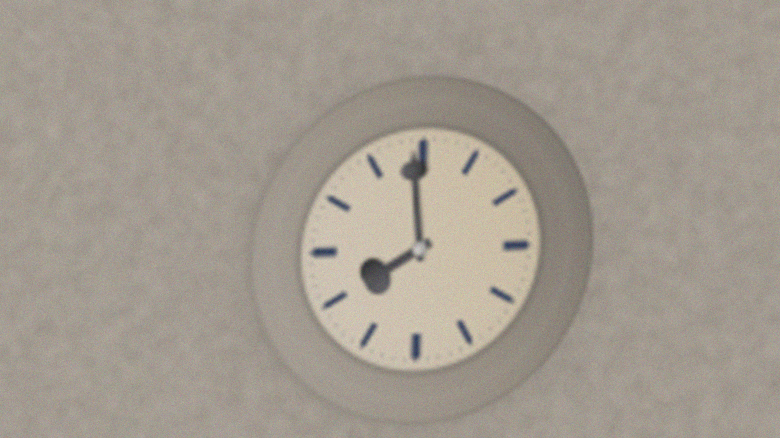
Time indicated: 7:59
